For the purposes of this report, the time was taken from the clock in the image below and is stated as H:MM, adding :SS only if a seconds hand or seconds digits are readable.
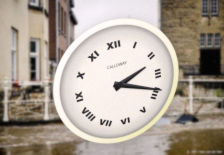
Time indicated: 2:19
